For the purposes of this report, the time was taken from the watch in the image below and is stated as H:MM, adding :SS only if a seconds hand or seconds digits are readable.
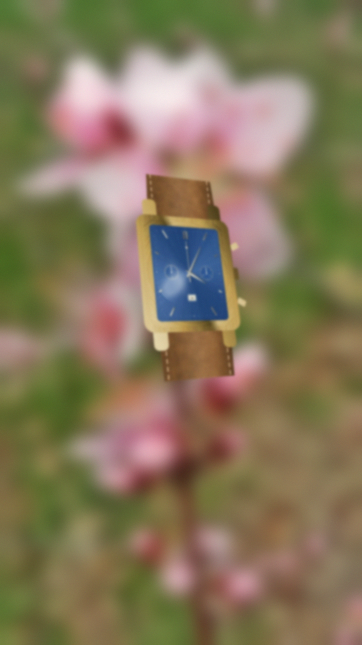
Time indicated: 4:05
